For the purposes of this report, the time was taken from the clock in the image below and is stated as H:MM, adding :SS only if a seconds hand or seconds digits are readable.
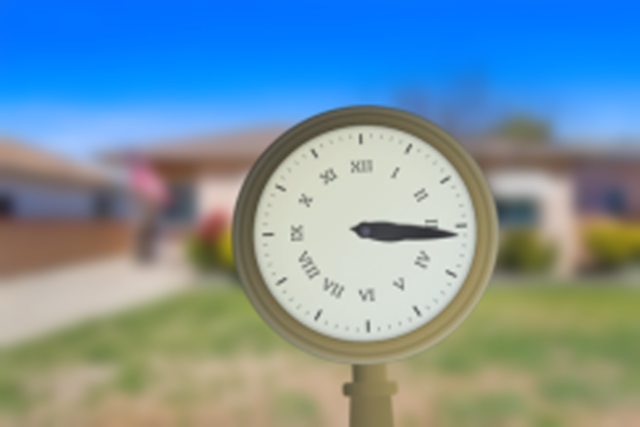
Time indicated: 3:16
